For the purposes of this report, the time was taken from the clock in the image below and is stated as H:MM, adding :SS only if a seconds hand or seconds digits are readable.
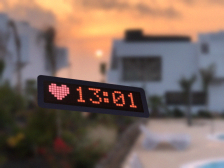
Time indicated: 13:01
